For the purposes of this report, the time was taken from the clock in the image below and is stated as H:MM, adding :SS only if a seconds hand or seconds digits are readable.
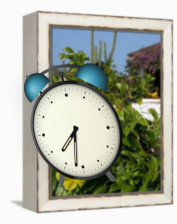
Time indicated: 7:32
